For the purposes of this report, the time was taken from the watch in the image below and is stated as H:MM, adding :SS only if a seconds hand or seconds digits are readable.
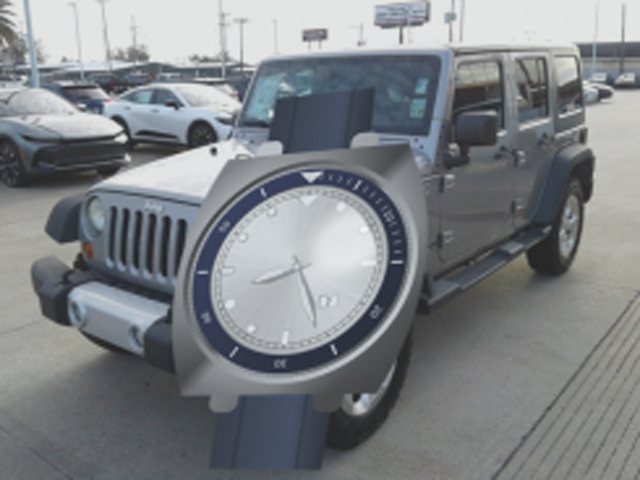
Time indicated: 8:26
